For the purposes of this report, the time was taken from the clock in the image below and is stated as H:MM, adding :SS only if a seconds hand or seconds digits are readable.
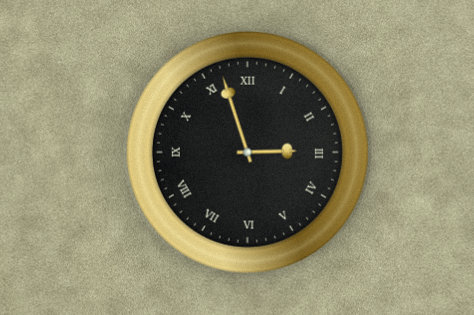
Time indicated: 2:57
